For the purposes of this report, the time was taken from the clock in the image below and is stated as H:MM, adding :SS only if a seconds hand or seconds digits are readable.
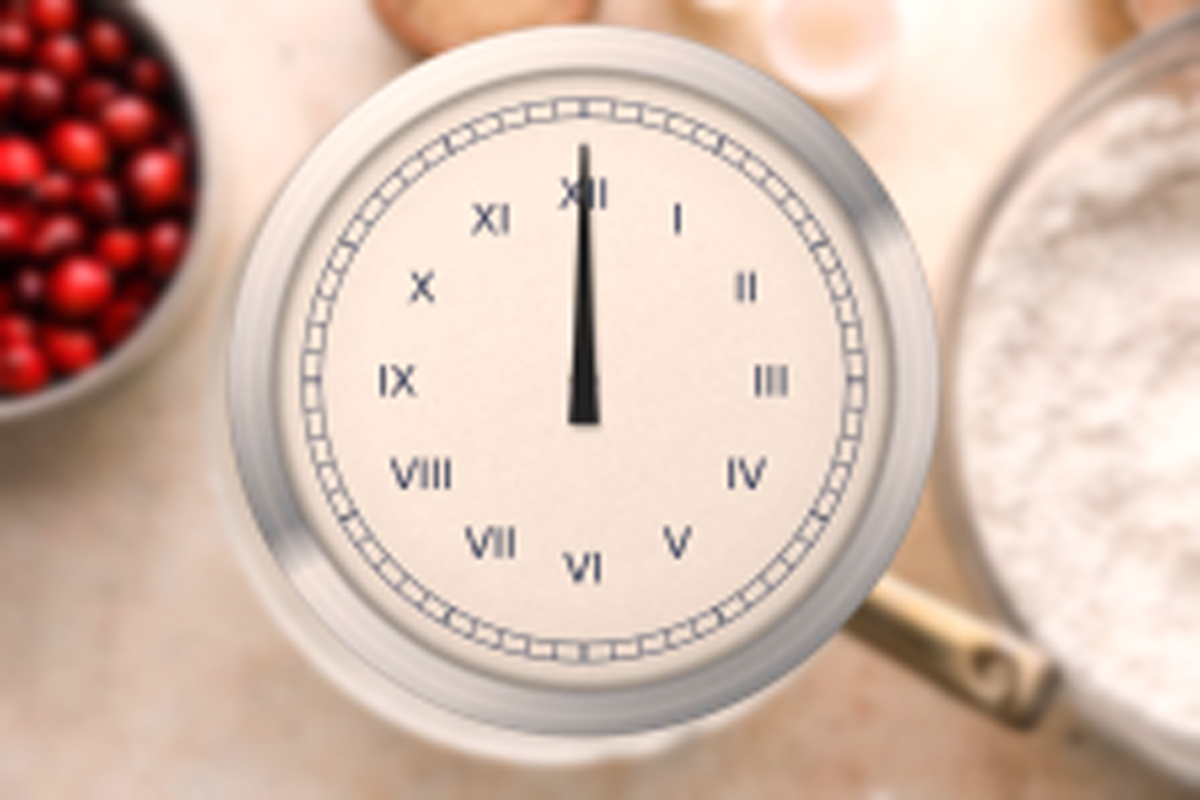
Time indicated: 12:00
